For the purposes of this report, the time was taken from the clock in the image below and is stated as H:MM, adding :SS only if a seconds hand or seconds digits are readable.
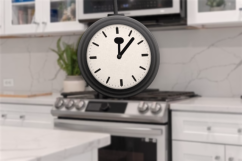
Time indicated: 12:07
